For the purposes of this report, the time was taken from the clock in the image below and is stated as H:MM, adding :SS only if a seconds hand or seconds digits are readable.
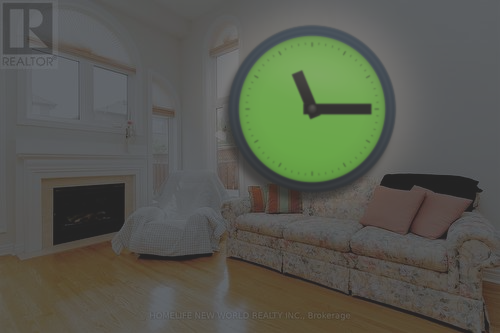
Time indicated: 11:15
